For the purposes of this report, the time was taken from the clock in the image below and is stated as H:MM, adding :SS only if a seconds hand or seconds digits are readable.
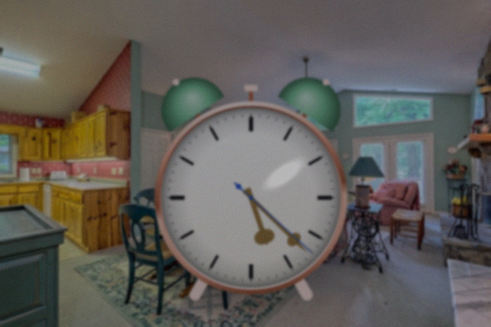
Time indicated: 5:22:22
